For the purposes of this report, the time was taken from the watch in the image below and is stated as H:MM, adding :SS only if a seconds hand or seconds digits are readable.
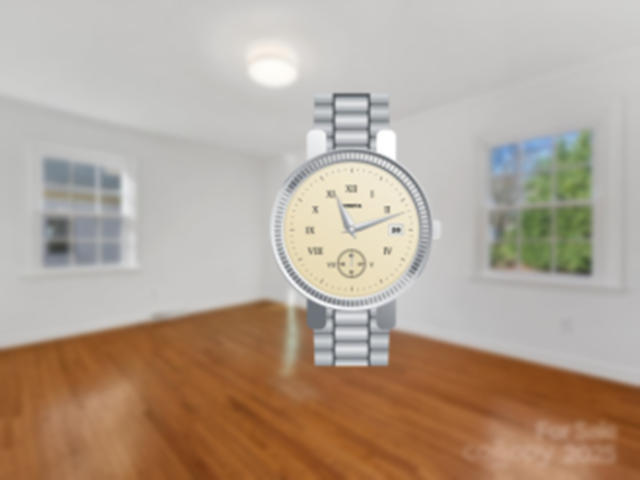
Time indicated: 11:12
